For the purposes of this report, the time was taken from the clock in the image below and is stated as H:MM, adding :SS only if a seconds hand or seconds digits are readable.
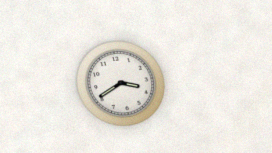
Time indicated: 3:41
